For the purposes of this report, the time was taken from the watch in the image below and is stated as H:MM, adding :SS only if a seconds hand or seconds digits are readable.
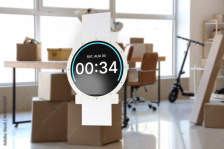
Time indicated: 0:34
